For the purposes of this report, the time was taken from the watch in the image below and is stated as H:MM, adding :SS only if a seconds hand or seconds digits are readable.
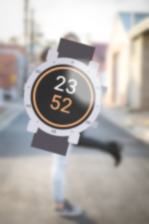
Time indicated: 23:52
